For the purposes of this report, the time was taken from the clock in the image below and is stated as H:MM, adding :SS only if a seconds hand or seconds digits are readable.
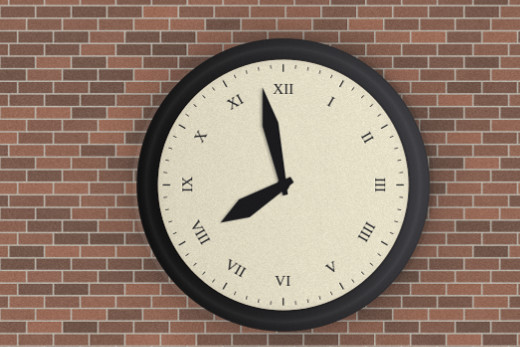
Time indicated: 7:58
